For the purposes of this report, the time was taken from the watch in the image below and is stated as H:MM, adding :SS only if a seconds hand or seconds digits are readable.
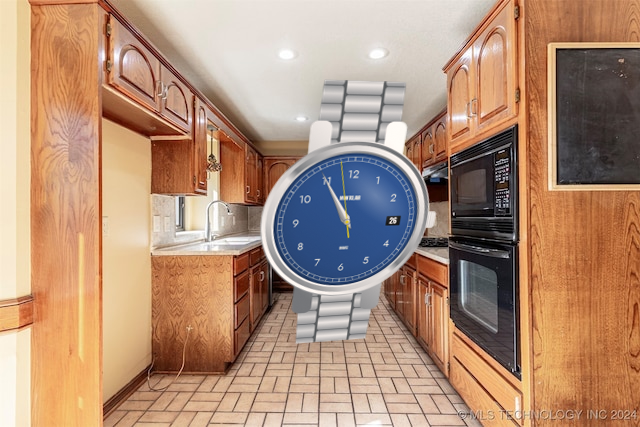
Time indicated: 10:54:58
